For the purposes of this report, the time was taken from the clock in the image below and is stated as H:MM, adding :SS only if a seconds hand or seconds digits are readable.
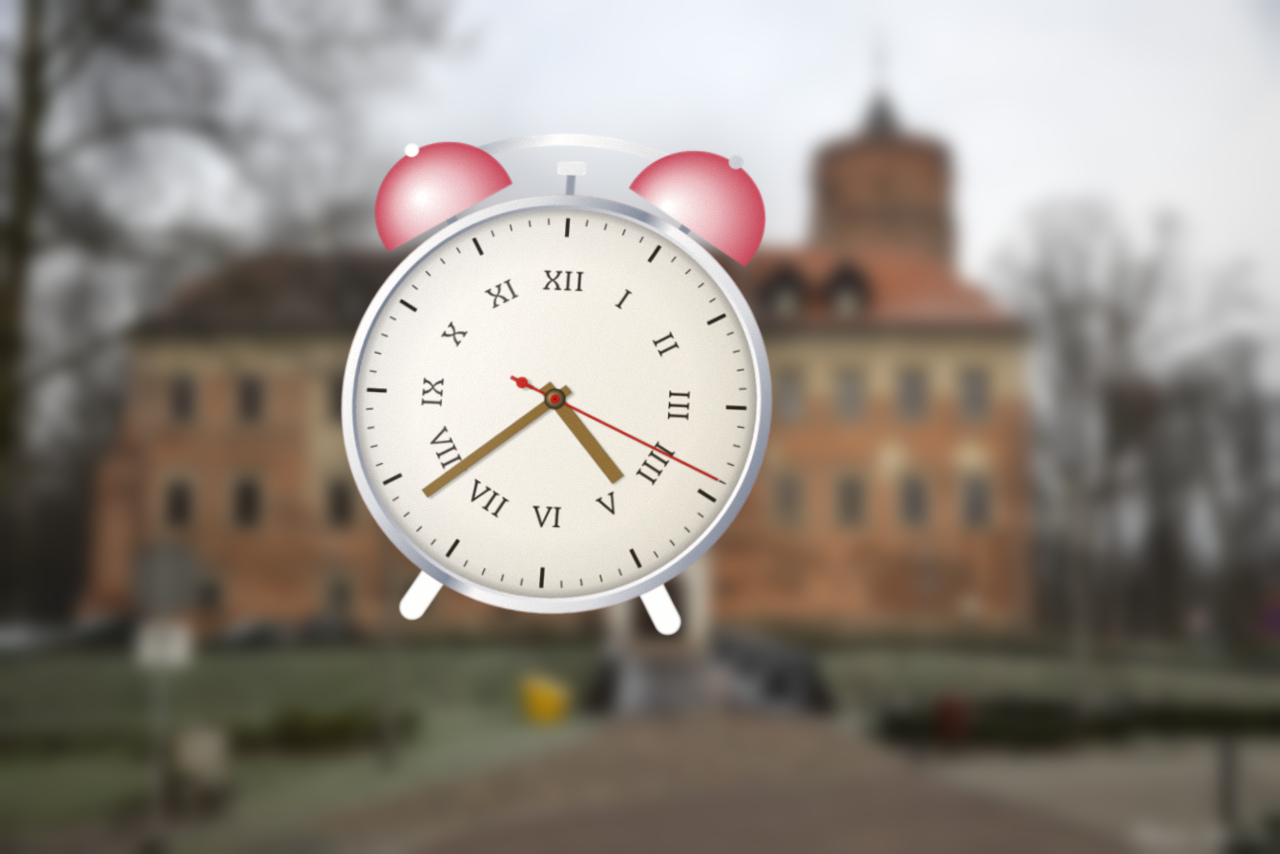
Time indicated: 4:38:19
